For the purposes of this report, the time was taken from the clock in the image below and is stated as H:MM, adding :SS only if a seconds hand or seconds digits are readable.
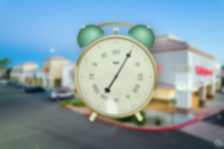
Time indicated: 7:05
